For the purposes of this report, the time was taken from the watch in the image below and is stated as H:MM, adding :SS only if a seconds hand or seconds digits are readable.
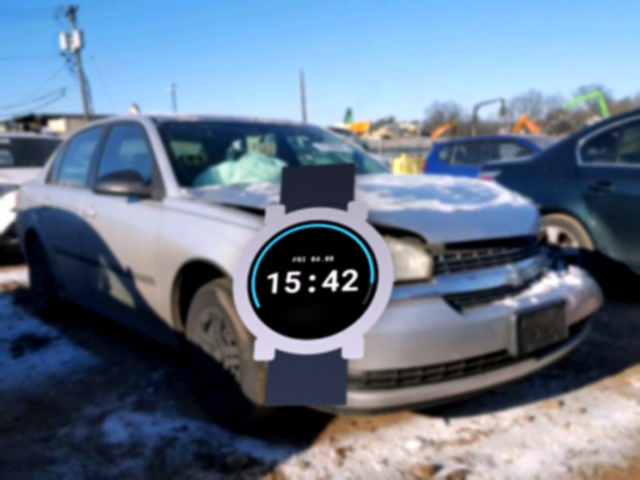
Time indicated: 15:42
